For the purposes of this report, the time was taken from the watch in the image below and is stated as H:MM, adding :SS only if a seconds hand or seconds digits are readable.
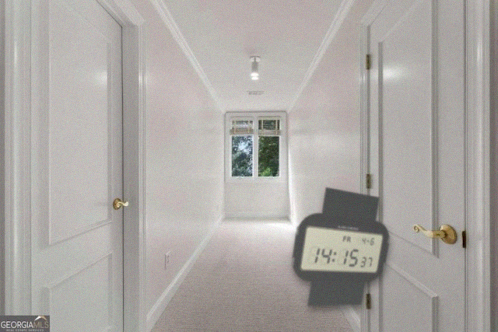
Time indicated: 14:15:37
